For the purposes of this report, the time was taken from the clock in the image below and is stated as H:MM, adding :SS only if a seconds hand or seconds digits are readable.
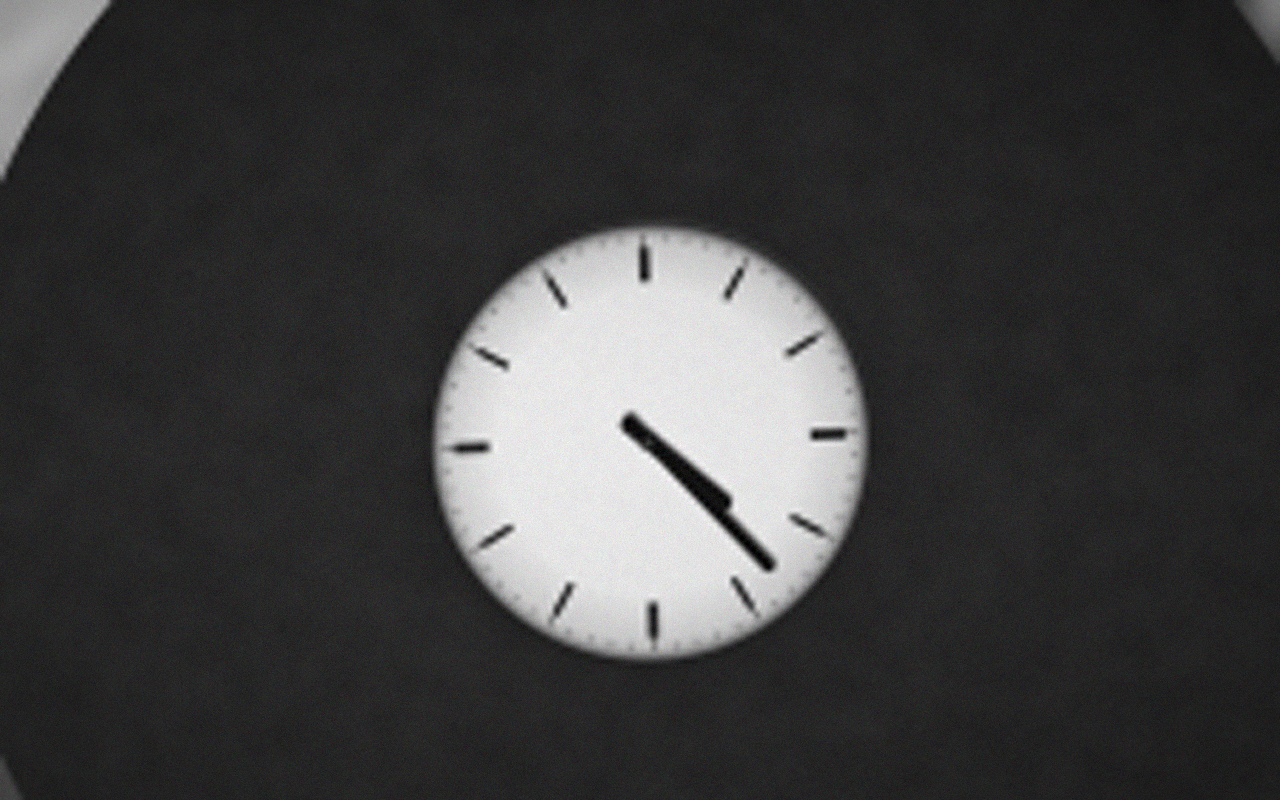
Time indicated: 4:23
